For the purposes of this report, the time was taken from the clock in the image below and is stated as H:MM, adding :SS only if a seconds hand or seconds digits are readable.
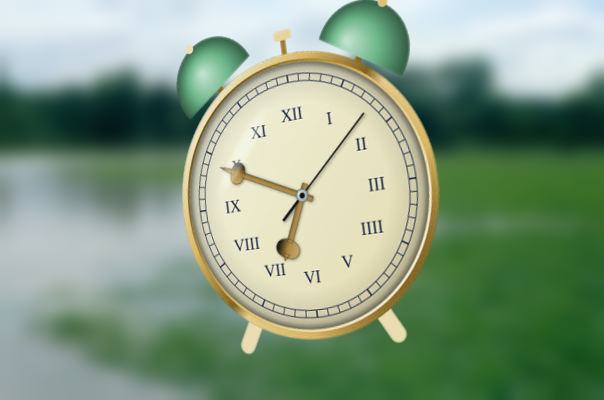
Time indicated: 6:49:08
